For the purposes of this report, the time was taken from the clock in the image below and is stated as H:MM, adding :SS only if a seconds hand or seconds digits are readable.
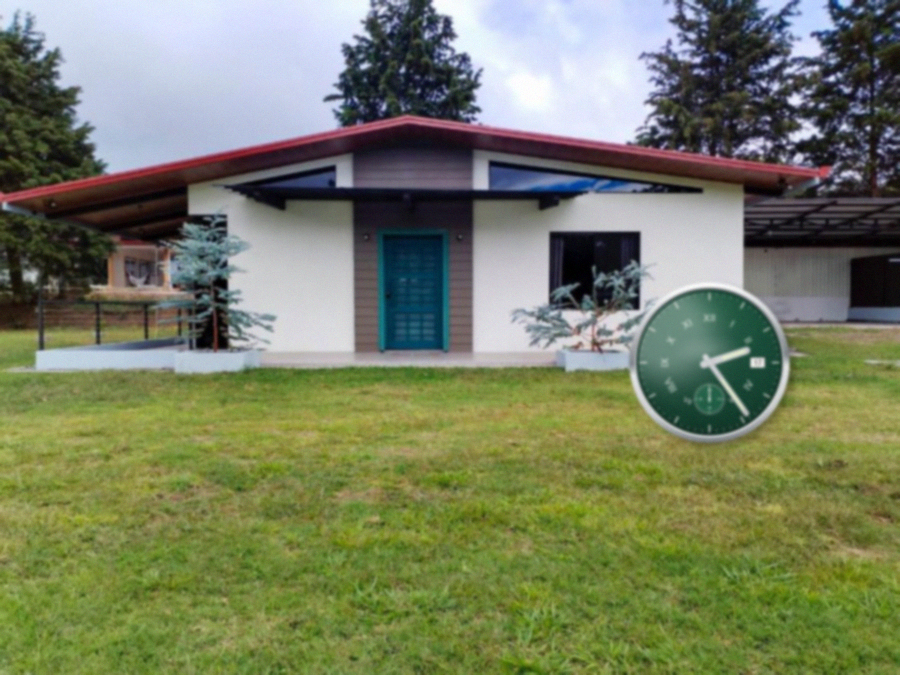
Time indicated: 2:24
